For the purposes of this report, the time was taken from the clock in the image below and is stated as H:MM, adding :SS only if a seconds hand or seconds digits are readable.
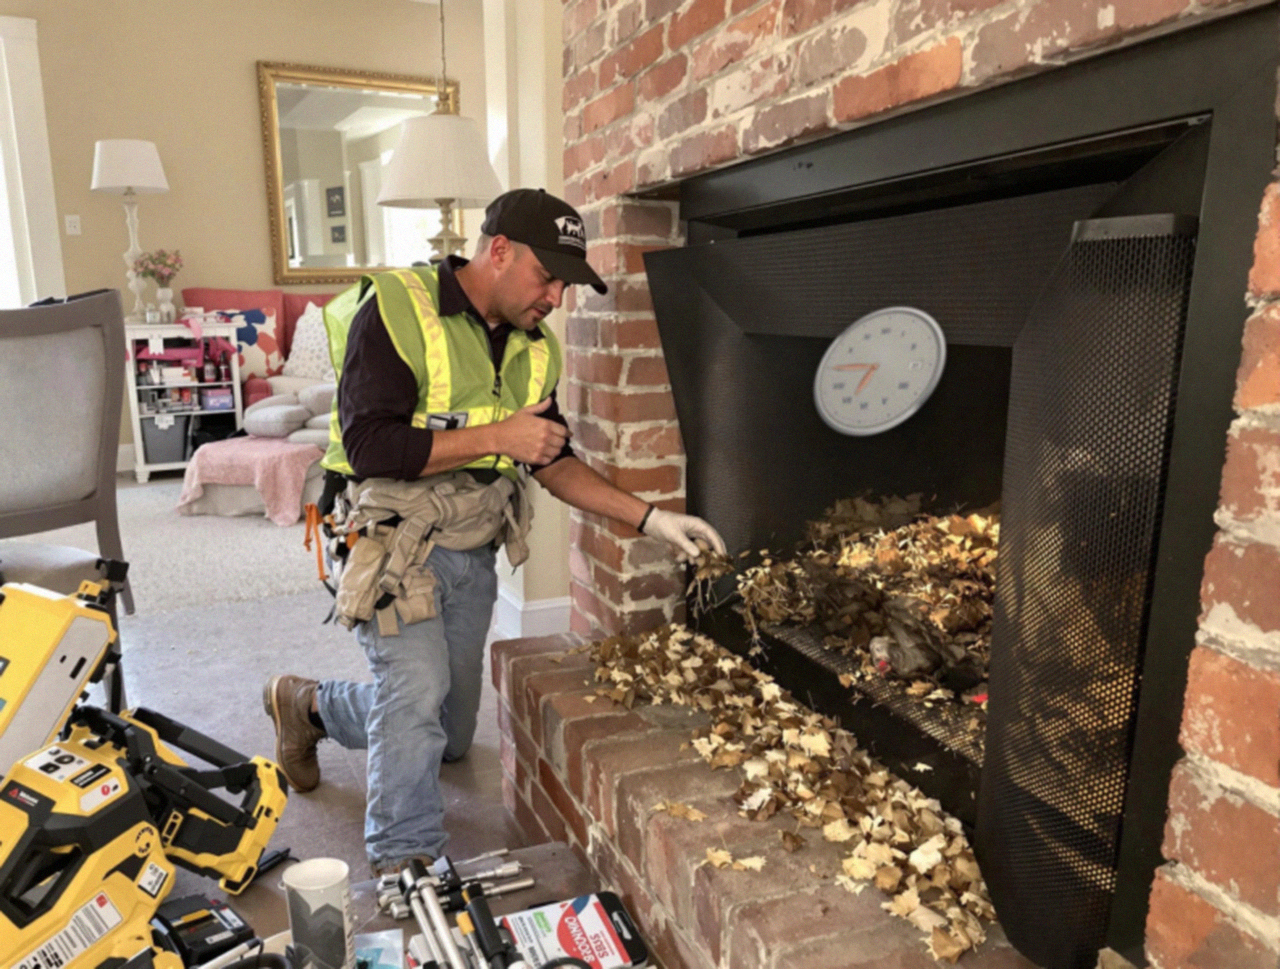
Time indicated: 6:45
